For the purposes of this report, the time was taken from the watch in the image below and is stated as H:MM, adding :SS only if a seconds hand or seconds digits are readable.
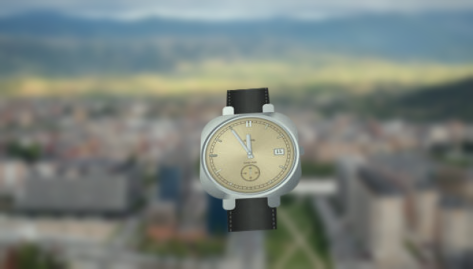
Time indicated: 11:55
